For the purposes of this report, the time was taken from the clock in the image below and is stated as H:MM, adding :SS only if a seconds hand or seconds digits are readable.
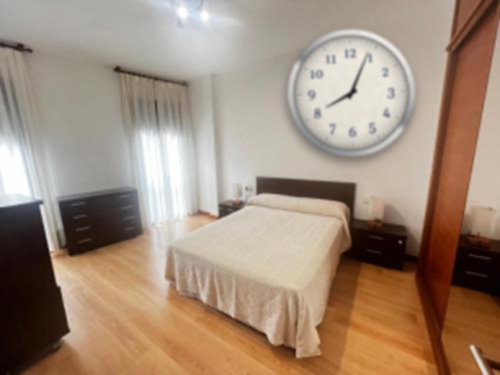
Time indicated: 8:04
